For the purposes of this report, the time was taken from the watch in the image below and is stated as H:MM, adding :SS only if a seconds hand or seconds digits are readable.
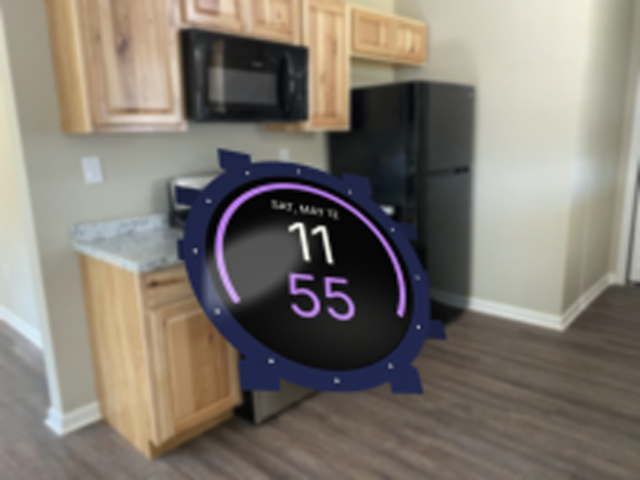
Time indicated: 11:55
